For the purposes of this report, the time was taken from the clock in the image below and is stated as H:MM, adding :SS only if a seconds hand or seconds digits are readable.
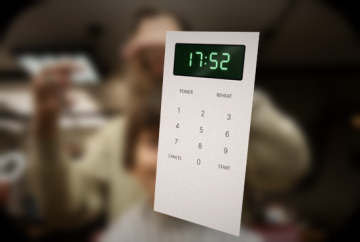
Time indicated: 17:52
